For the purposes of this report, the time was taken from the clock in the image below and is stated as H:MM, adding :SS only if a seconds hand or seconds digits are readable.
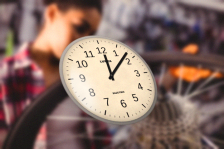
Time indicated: 12:08
